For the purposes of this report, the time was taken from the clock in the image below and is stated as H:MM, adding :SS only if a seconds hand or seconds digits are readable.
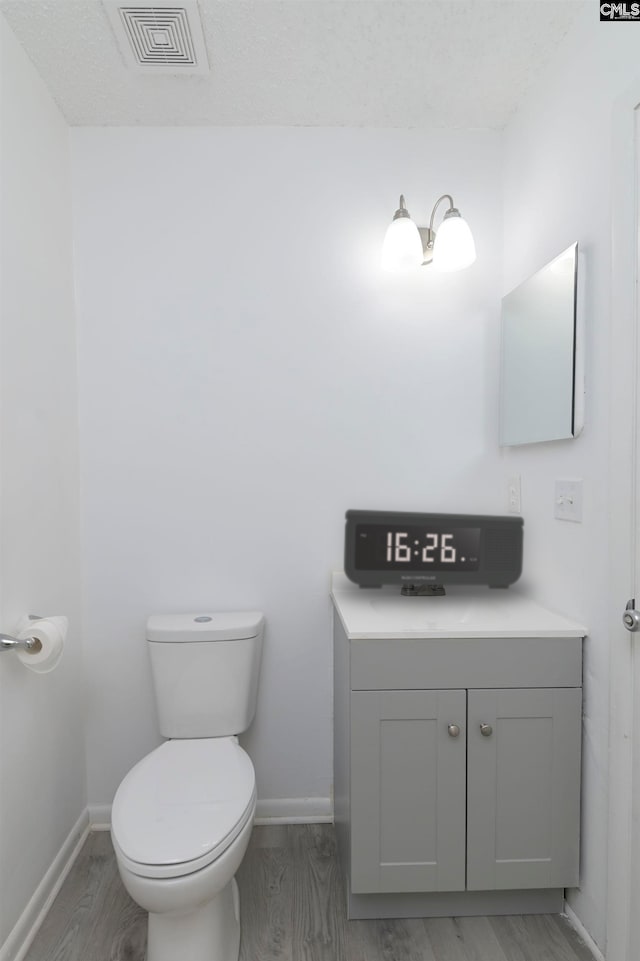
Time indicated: 16:26
